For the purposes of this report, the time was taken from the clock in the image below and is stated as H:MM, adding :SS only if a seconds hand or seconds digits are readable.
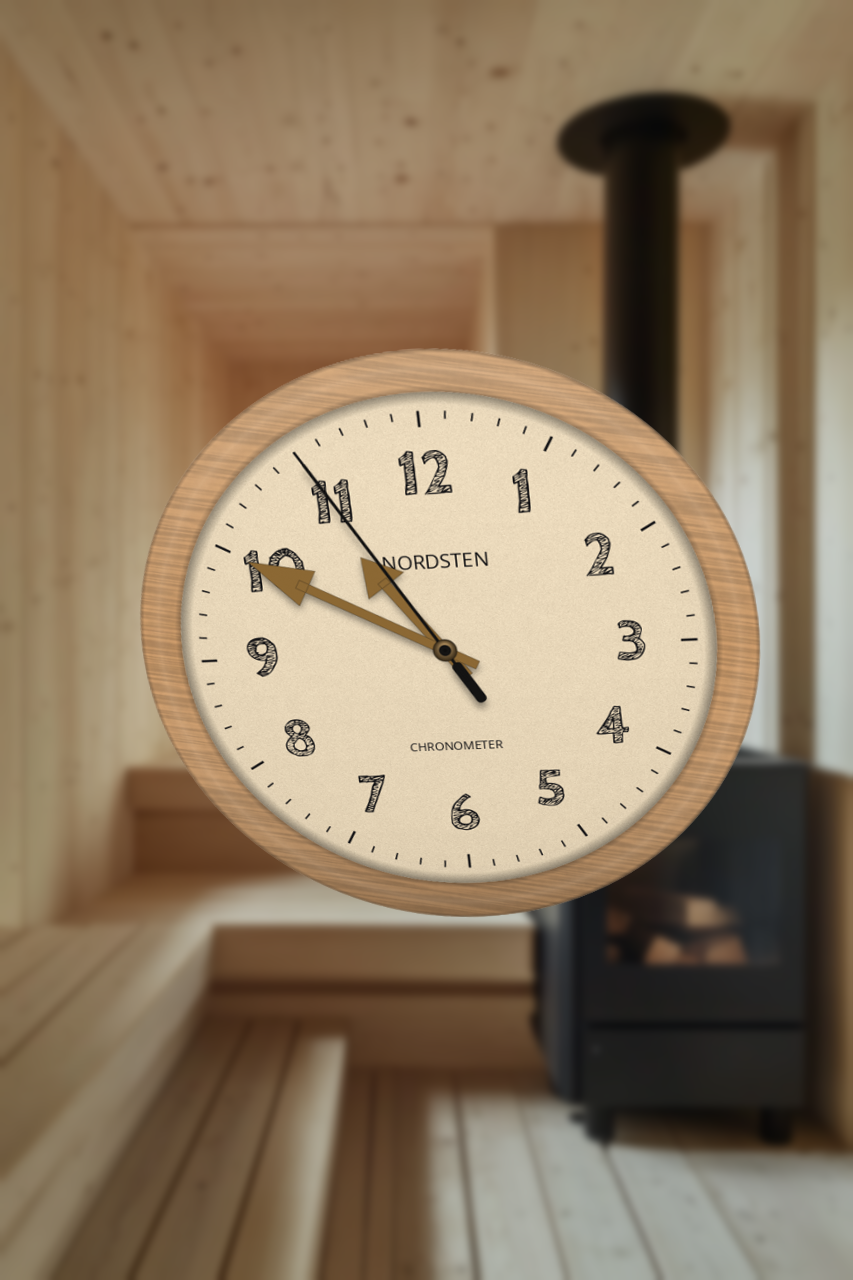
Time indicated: 10:49:55
